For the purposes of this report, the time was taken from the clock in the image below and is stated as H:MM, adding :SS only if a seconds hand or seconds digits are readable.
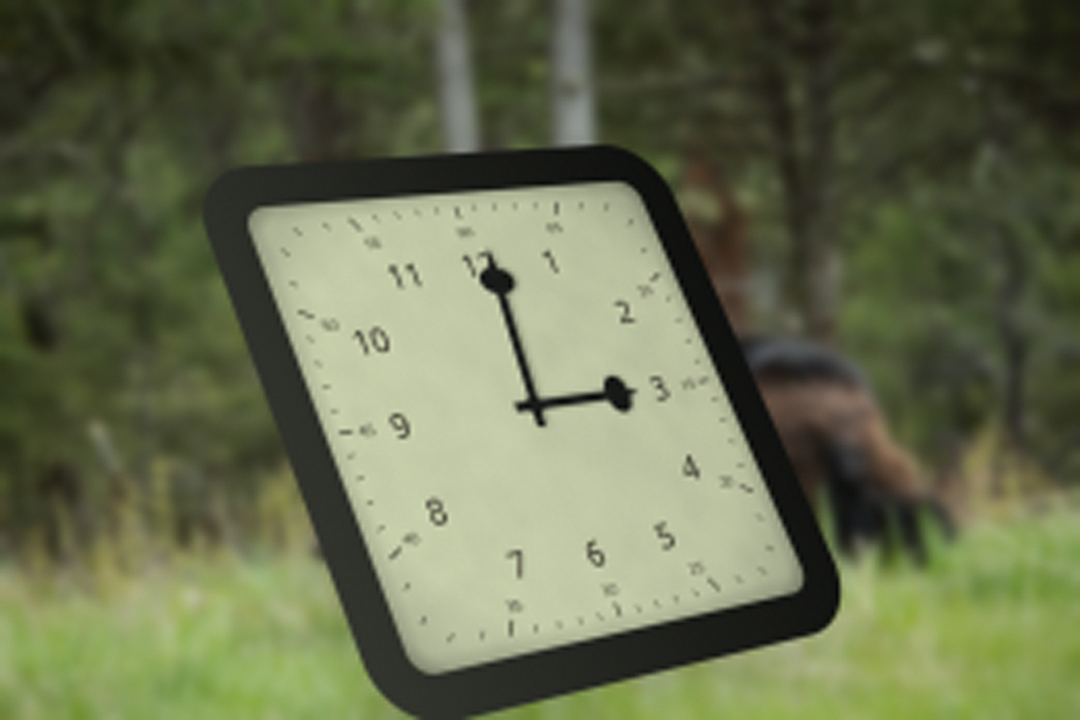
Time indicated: 3:01
